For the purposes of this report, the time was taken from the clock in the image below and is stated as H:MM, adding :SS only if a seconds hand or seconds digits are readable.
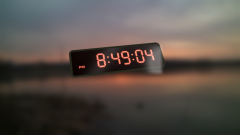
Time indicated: 8:49:04
